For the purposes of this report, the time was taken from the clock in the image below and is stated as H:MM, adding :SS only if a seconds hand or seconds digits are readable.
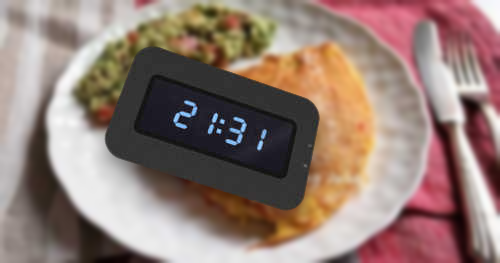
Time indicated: 21:31
